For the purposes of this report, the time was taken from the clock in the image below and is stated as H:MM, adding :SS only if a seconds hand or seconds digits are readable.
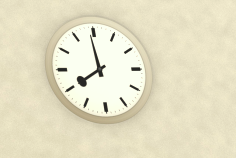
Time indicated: 7:59
